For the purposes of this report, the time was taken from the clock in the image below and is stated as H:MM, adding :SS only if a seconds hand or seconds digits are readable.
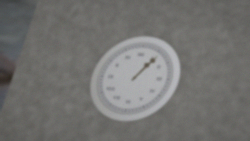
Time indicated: 1:06
